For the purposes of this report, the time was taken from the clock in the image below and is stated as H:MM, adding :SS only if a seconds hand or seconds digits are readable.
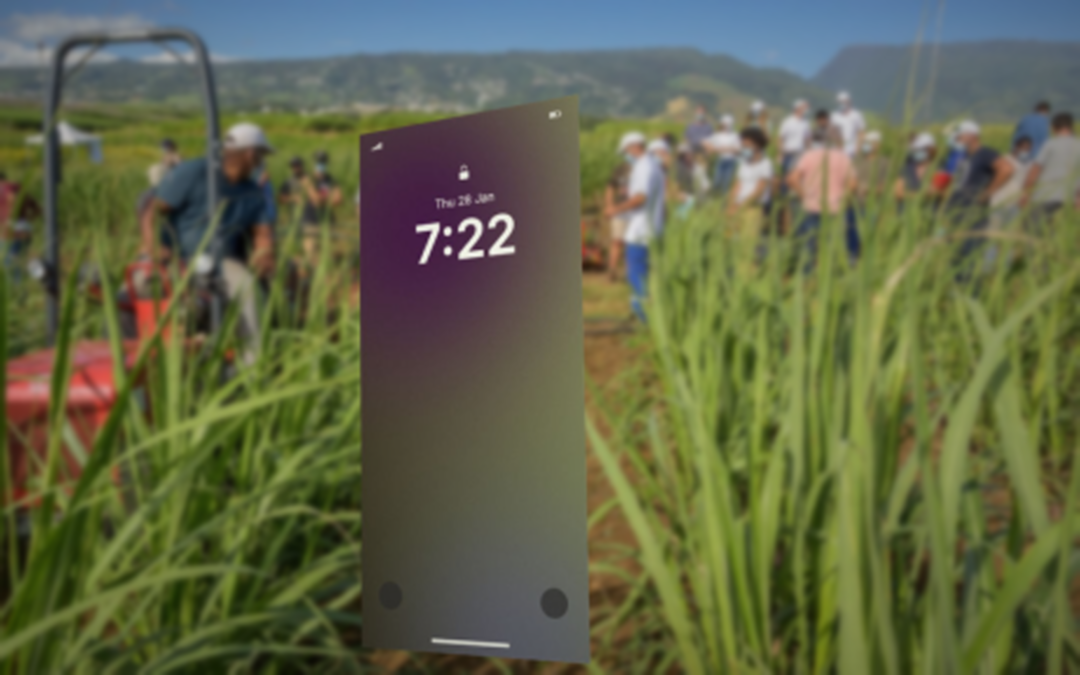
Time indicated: 7:22
